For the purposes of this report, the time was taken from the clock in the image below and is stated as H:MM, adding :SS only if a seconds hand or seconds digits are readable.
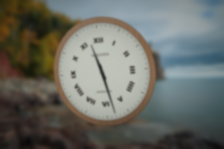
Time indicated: 11:28
